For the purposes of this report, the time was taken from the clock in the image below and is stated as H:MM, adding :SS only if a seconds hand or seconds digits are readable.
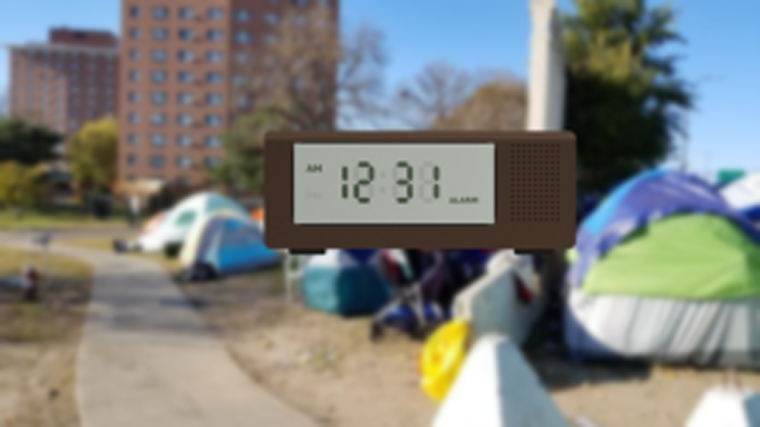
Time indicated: 12:31
